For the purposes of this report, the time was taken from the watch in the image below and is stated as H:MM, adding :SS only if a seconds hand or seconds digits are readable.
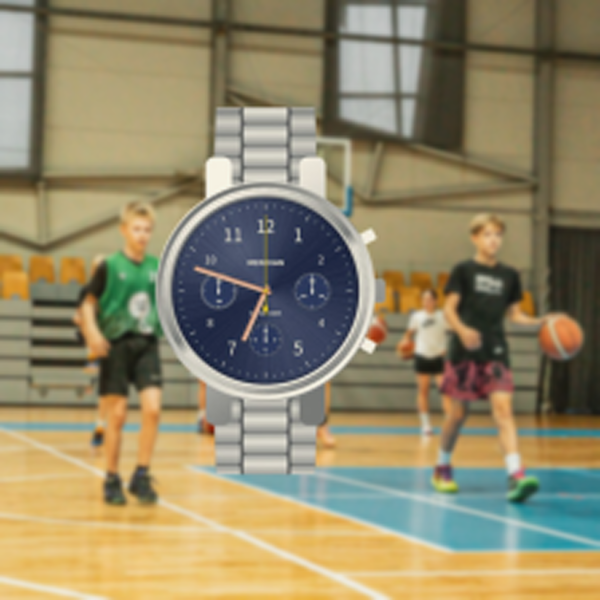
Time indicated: 6:48
